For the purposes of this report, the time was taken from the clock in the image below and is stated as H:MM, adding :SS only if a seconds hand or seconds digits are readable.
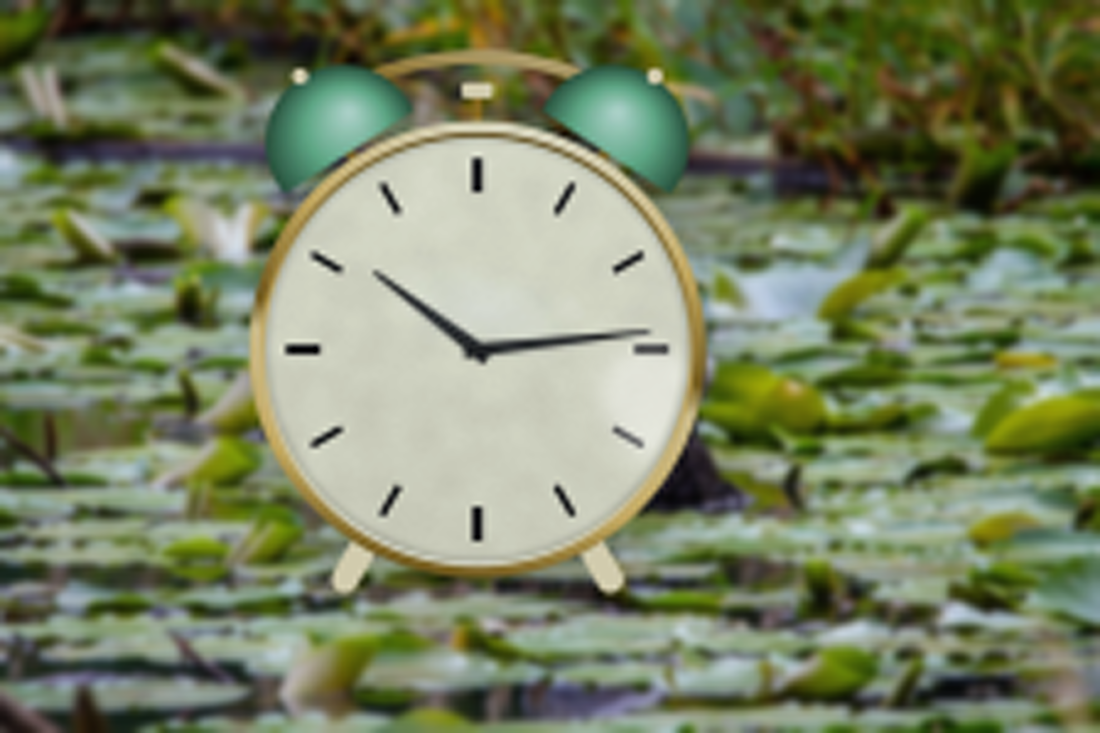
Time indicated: 10:14
